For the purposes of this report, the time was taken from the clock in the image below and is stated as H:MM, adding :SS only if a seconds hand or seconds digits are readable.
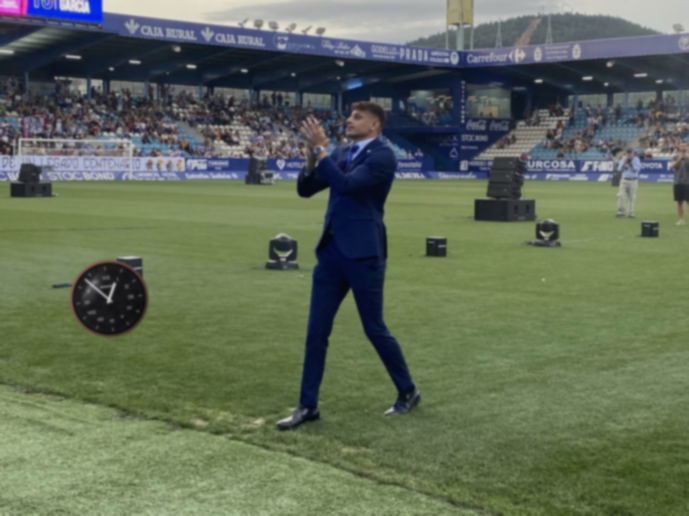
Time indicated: 12:53
